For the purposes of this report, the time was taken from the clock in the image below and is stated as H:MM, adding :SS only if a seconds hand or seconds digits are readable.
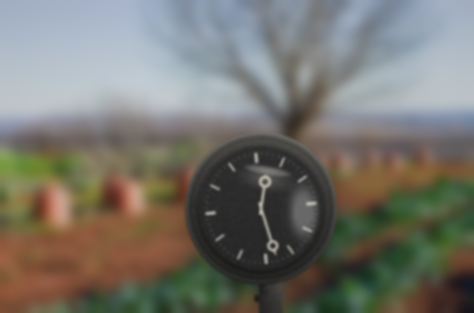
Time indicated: 12:28
